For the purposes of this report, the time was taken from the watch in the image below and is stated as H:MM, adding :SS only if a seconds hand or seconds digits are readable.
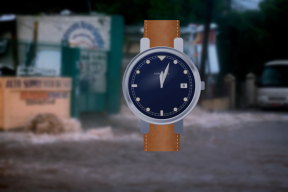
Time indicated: 12:03
